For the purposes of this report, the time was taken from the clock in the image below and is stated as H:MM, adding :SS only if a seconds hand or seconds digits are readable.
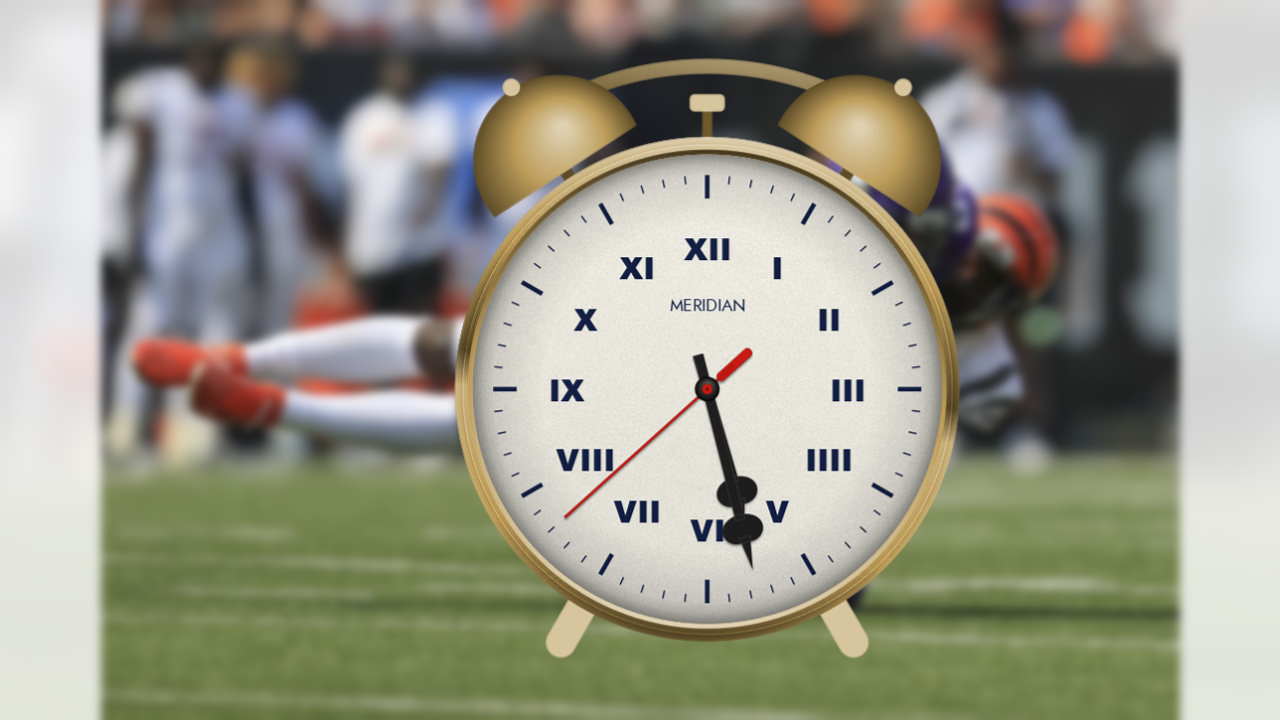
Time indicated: 5:27:38
